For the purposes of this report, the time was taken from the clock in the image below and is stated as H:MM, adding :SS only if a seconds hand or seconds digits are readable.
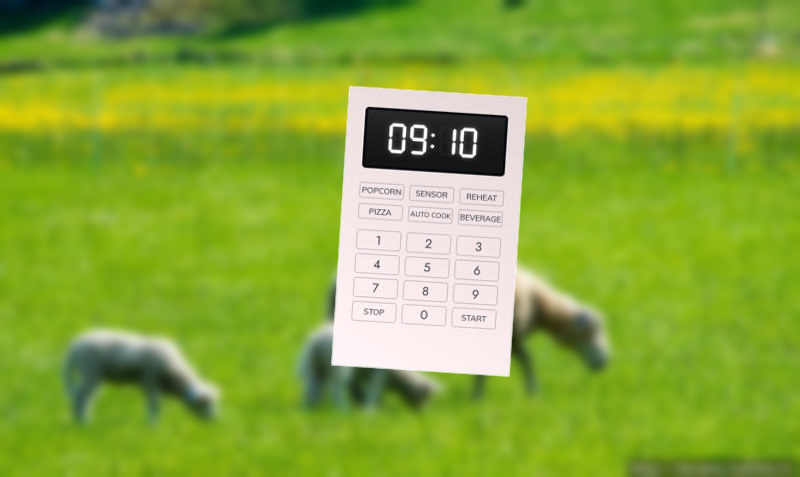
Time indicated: 9:10
